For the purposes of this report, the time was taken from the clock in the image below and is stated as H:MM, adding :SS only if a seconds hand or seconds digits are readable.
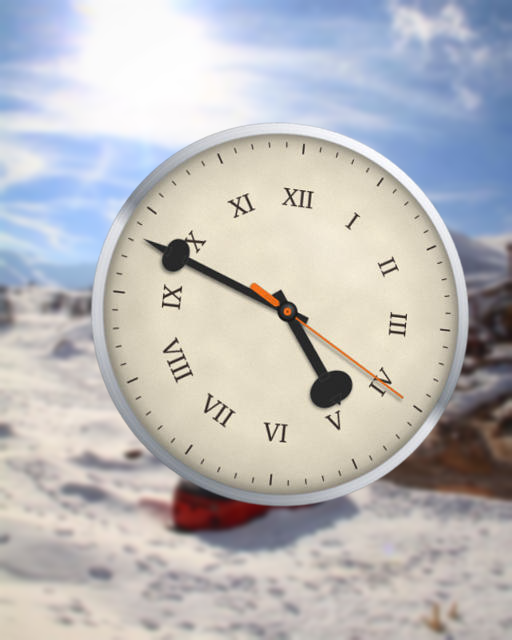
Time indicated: 4:48:20
